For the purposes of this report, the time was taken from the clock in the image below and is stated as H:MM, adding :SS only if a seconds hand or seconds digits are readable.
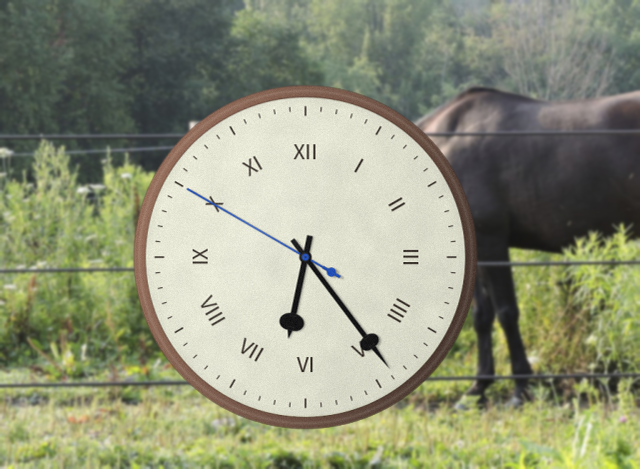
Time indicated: 6:23:50
